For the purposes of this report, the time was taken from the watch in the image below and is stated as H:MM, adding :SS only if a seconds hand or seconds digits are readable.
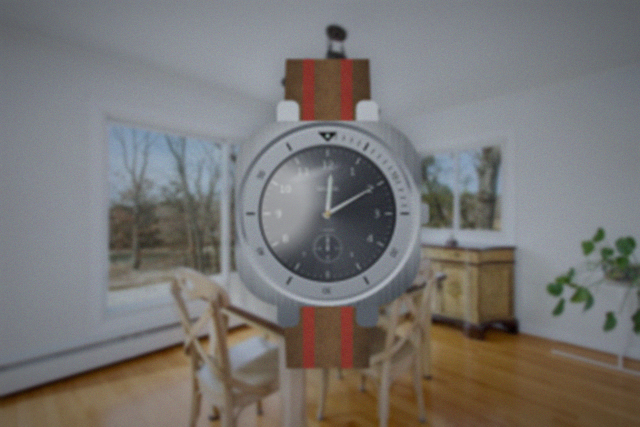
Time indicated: 12:10
